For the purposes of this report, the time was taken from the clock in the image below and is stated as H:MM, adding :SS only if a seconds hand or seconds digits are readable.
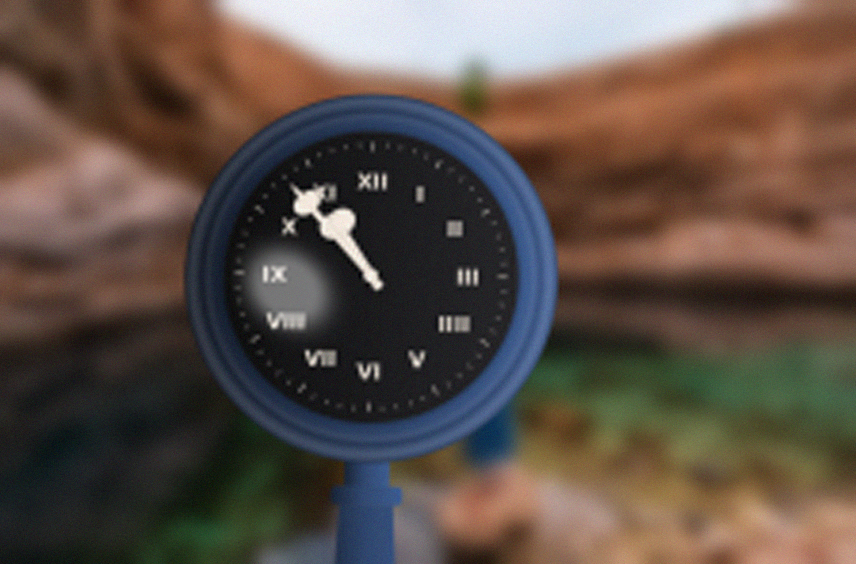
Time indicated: 10:53
